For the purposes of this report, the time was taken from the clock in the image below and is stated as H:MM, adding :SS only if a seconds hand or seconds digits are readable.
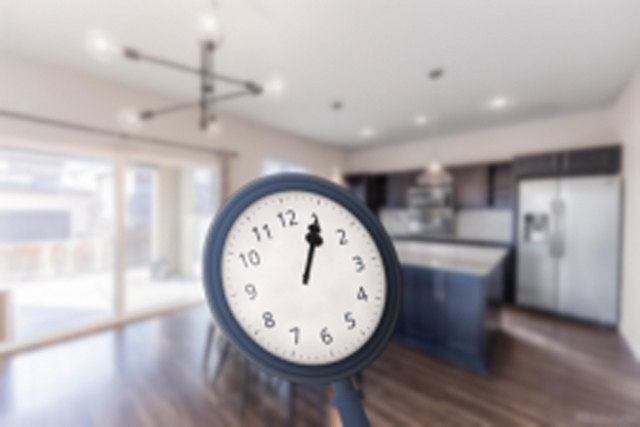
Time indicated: 1:05
